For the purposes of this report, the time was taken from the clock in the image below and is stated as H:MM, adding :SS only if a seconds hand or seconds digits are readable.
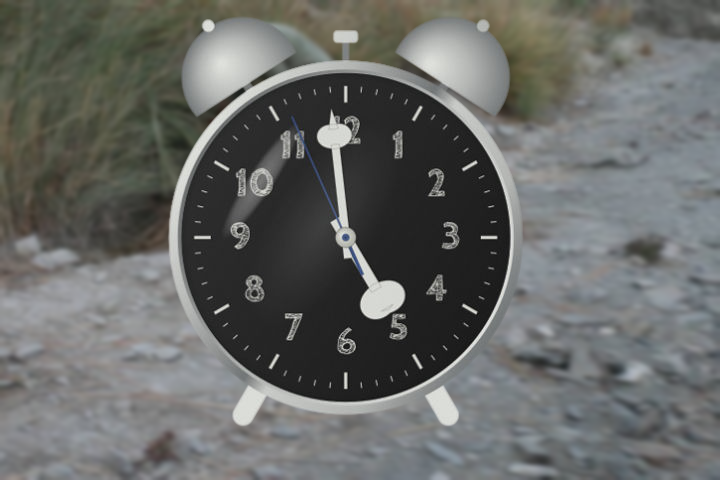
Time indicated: 4:58:56
